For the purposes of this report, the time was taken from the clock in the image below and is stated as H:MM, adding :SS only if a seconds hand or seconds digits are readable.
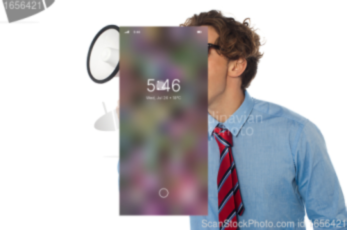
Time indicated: 5:46
